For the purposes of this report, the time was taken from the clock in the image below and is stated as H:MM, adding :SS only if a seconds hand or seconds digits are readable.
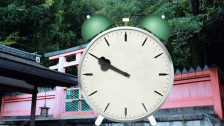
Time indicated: 9:50
